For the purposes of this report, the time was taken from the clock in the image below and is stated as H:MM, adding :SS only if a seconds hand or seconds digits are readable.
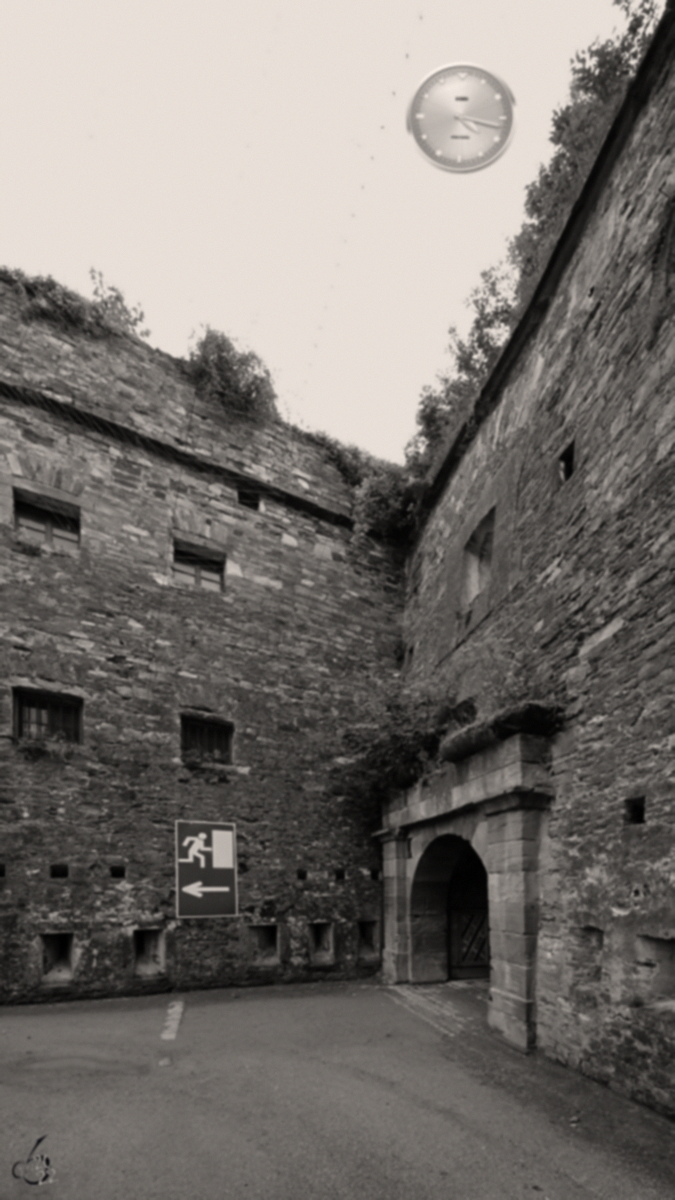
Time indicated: 4:17
